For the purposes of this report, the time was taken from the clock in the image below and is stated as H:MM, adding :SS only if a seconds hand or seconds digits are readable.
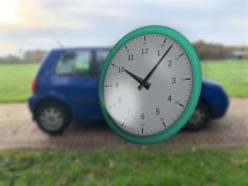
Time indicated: 10:07
